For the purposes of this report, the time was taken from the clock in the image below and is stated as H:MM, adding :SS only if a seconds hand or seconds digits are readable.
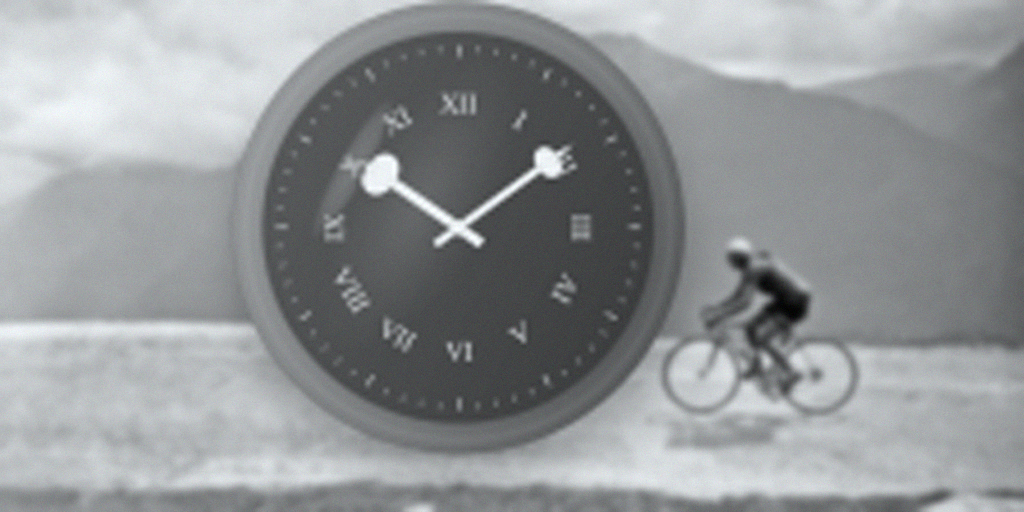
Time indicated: 10:09
